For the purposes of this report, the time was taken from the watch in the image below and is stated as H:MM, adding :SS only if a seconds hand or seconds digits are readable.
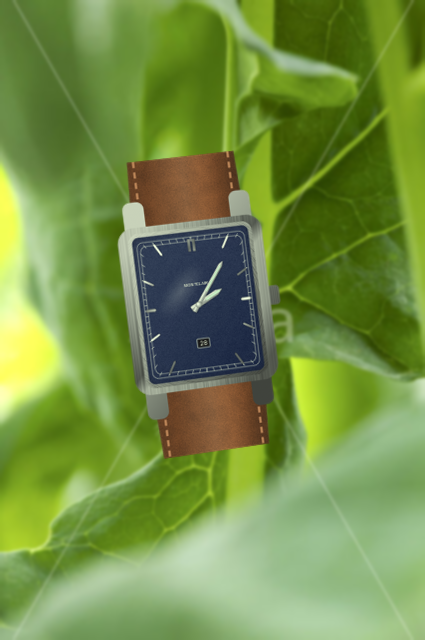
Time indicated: 2:06
